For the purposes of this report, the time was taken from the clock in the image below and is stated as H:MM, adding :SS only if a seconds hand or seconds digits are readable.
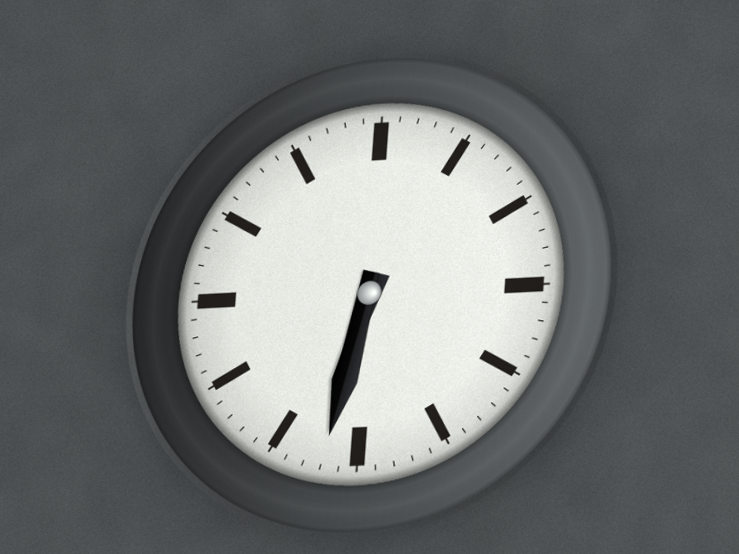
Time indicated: 6:32
